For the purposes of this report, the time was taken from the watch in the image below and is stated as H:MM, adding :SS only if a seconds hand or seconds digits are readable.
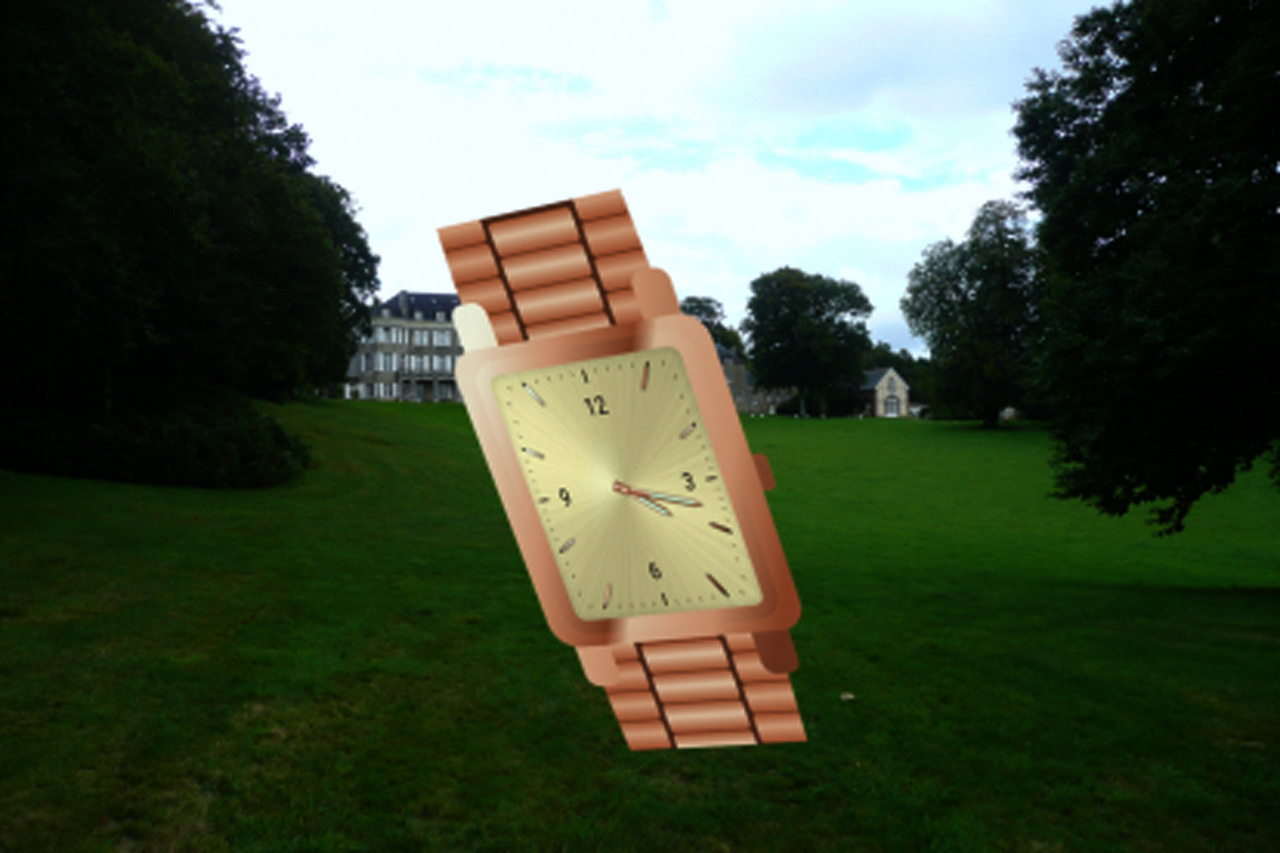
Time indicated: 4:18
